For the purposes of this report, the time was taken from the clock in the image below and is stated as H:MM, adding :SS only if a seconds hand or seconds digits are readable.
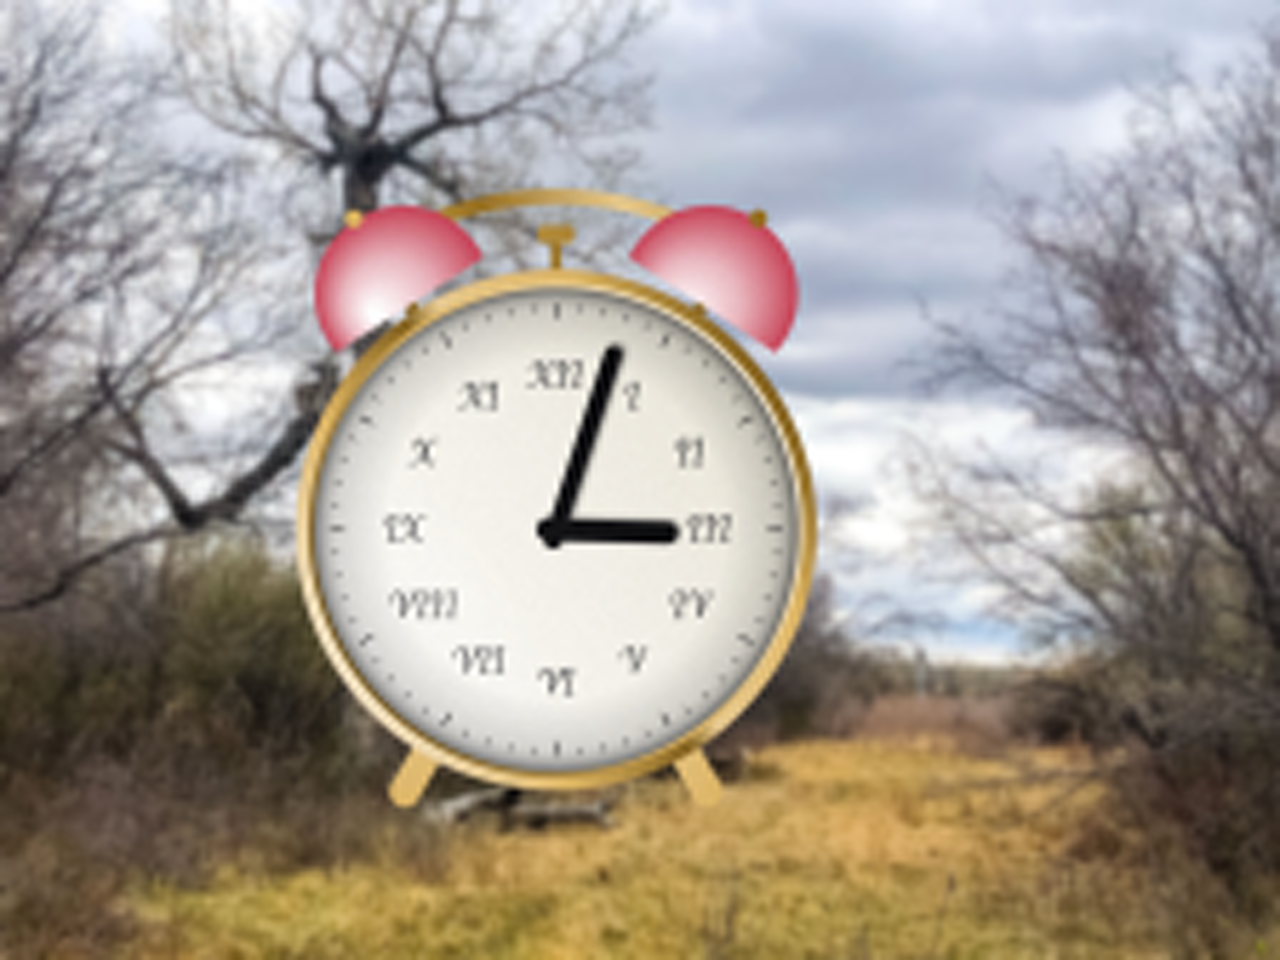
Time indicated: 3:03
